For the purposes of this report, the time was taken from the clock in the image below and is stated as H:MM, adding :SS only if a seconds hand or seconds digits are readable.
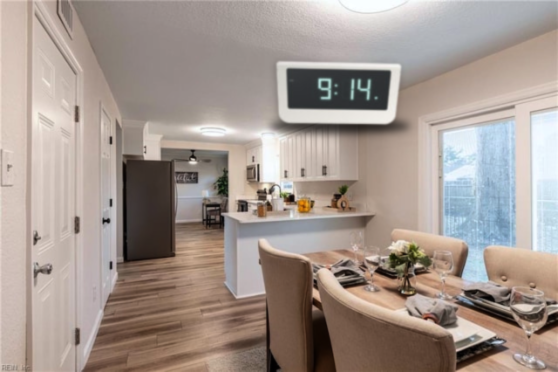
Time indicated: 9:14
